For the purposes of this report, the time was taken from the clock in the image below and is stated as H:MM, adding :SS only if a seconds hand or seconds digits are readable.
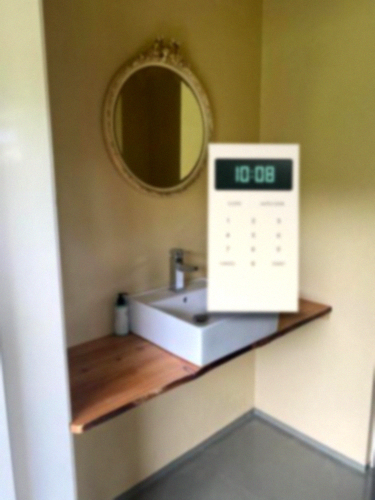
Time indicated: 10:08
